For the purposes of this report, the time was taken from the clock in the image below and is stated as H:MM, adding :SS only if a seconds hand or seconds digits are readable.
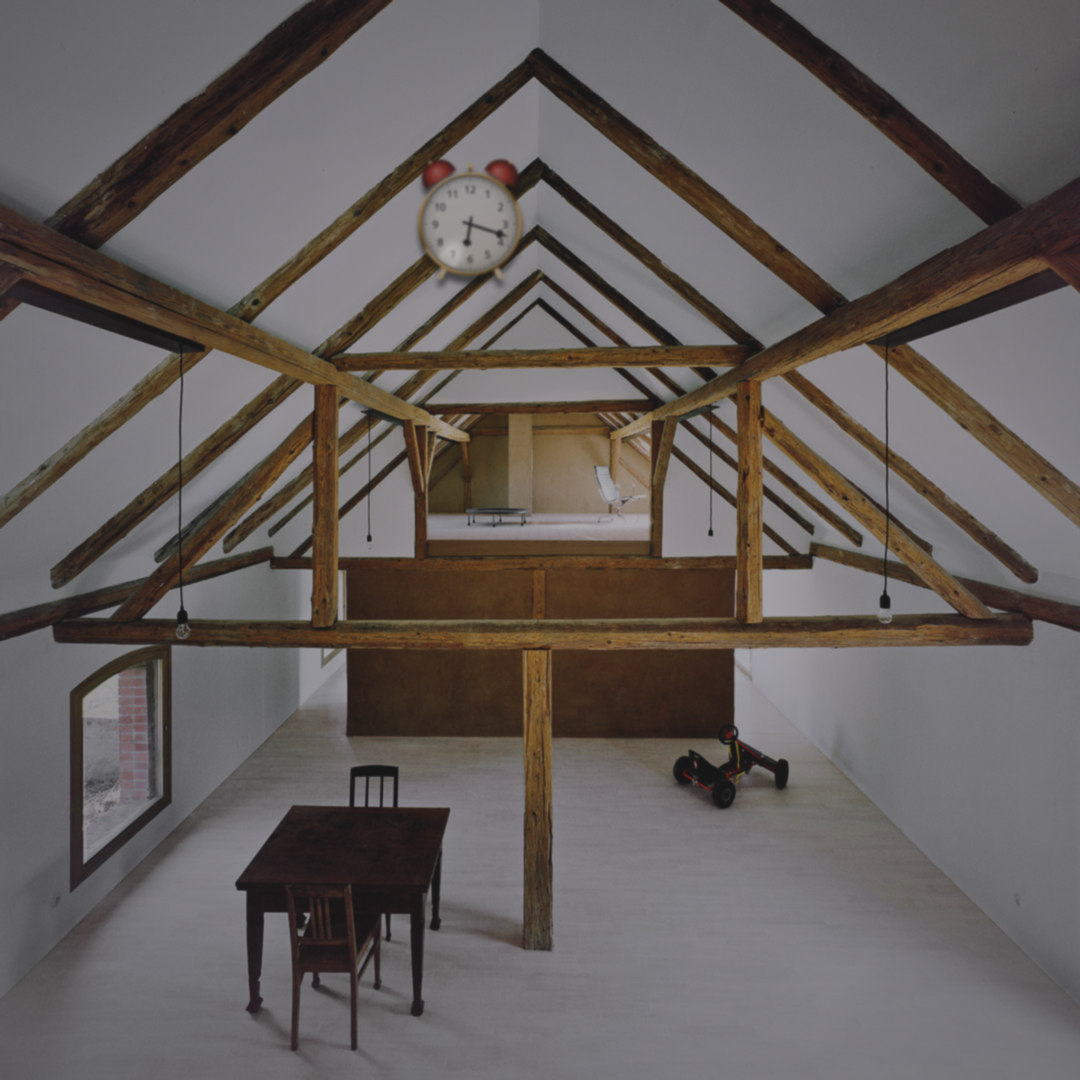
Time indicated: 6:18
